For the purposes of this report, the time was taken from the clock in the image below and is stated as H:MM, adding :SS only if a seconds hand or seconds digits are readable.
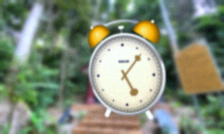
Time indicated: 5:07
